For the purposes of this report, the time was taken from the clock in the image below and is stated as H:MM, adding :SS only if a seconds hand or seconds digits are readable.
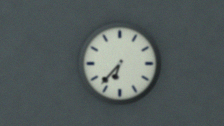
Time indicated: 6:37
